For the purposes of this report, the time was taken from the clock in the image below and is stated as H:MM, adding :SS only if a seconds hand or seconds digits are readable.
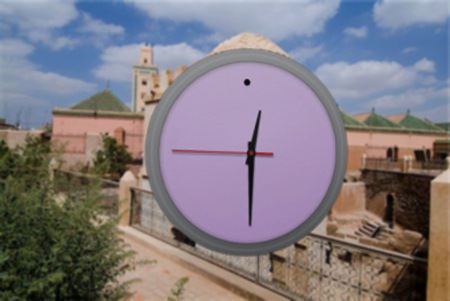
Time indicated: 12:30:46
